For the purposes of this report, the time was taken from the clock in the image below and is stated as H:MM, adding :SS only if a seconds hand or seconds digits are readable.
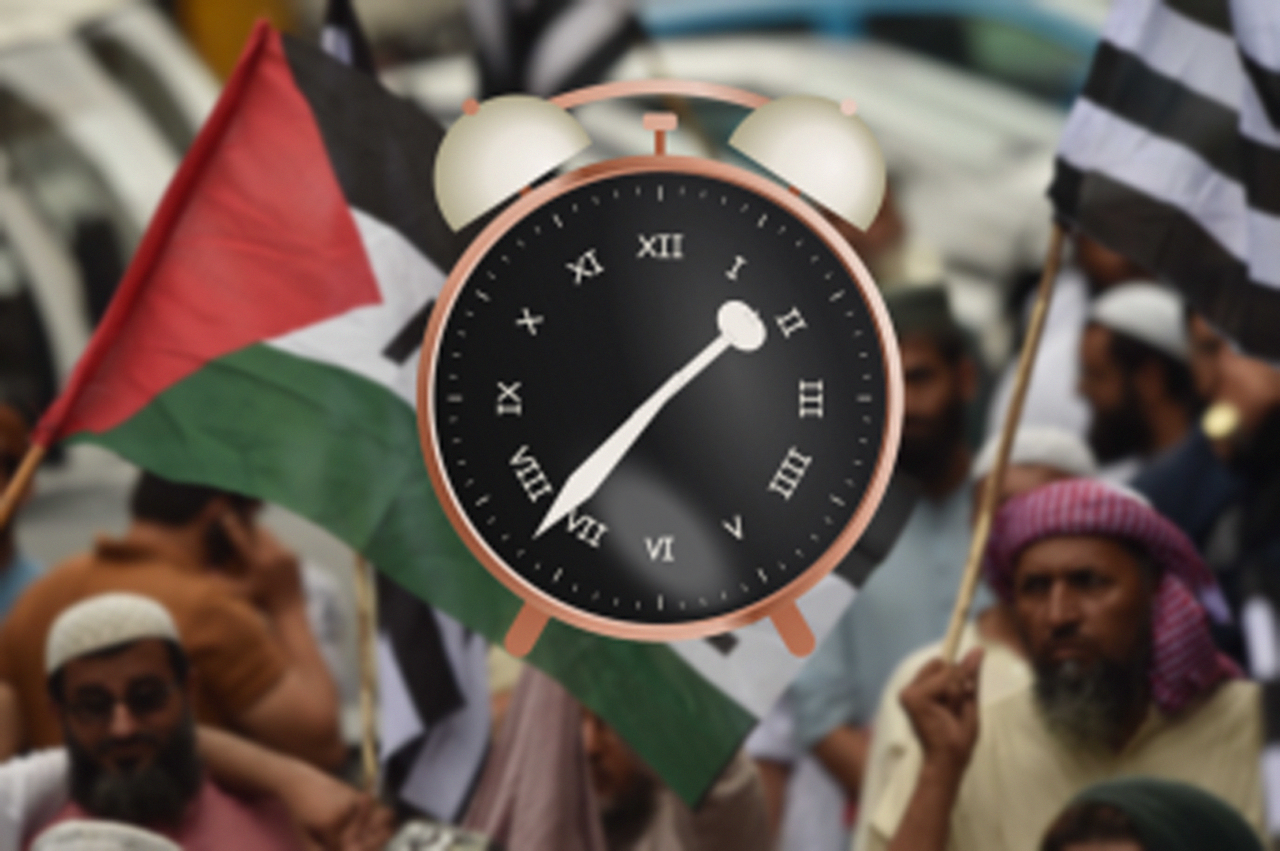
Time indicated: 1:37
